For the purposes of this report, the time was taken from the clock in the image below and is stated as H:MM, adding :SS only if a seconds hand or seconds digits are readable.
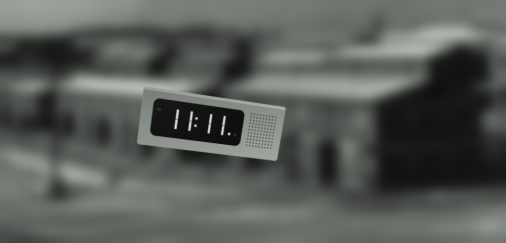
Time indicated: 11:11
